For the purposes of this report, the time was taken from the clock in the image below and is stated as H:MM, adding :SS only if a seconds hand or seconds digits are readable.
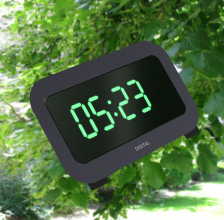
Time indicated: 5:23
